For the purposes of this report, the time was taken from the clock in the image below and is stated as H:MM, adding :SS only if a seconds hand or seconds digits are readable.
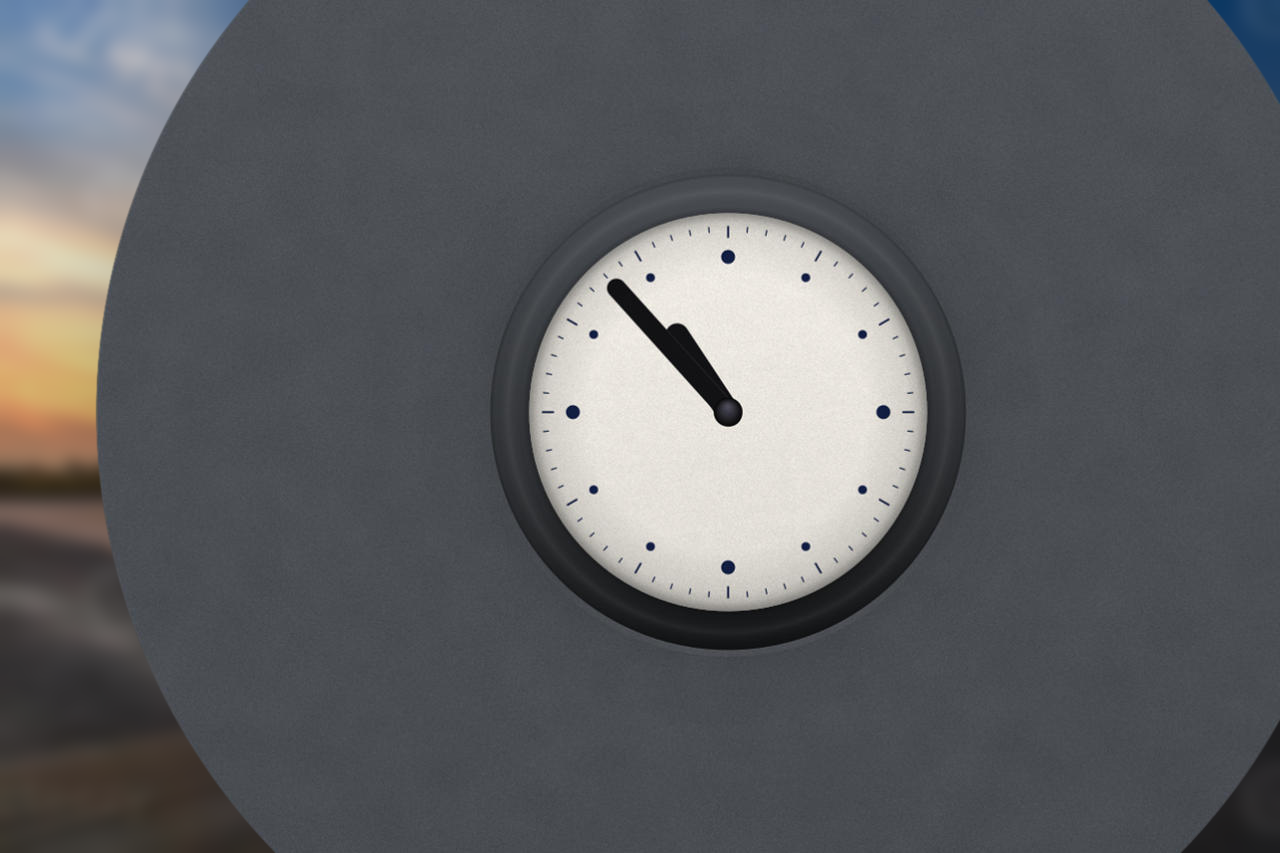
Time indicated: 10:53
